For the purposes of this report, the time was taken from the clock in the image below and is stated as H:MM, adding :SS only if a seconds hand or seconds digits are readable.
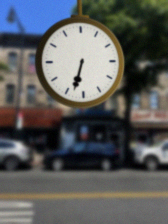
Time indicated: 6:33
